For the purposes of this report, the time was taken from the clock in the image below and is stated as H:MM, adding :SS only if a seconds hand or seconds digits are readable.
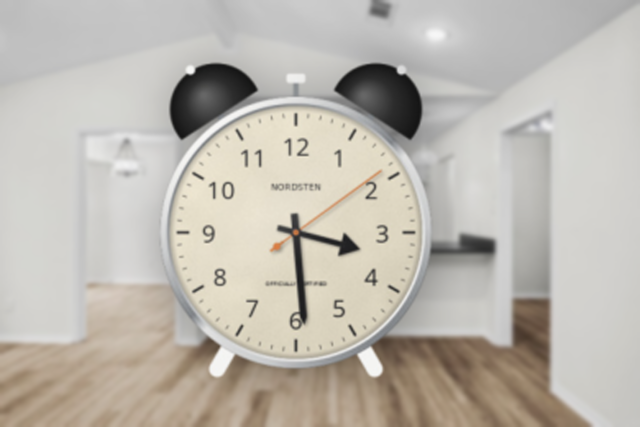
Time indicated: 3:29:09
